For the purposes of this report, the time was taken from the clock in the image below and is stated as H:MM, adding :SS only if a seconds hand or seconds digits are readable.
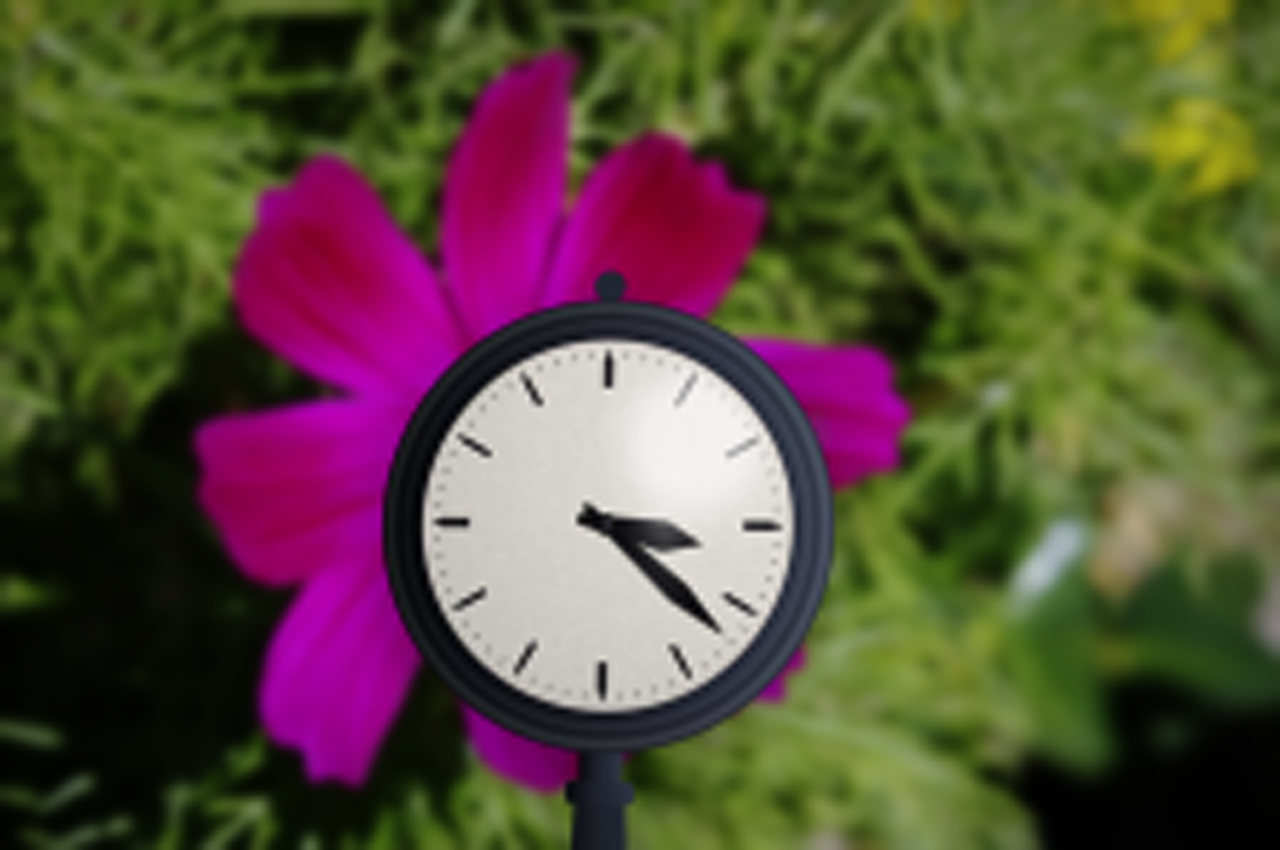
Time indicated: 3:22
